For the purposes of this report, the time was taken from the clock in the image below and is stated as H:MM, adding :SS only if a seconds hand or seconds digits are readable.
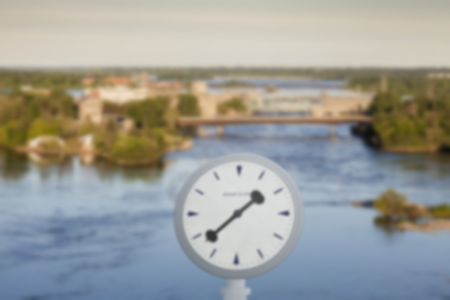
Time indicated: 1:38
